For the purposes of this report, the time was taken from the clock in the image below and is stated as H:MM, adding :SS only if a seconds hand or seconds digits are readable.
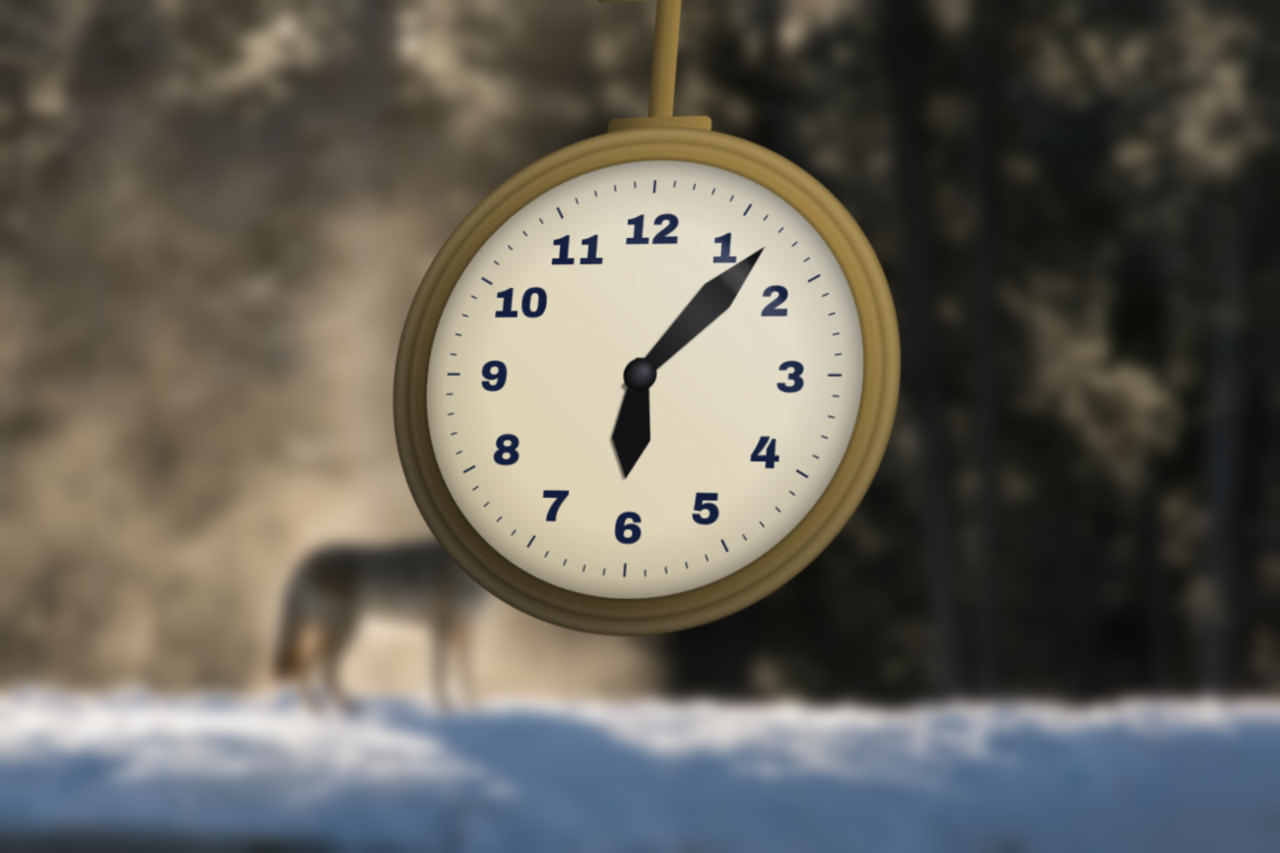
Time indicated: 6:07
